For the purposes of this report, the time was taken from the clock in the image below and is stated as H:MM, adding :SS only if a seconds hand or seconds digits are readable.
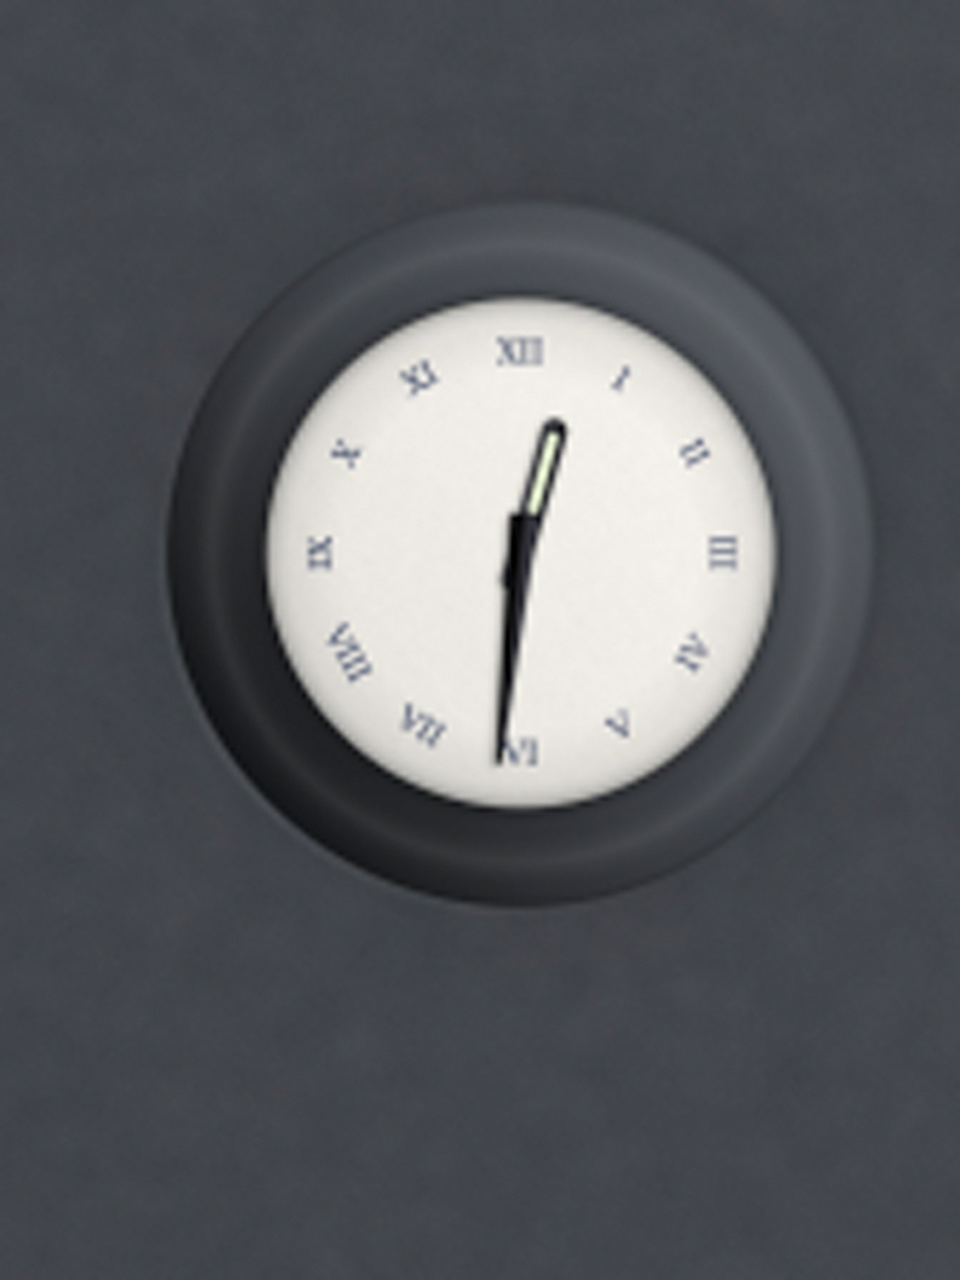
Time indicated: 12:31
